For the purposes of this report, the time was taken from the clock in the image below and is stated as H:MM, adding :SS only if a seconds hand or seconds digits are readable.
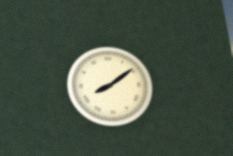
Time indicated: 8:09
